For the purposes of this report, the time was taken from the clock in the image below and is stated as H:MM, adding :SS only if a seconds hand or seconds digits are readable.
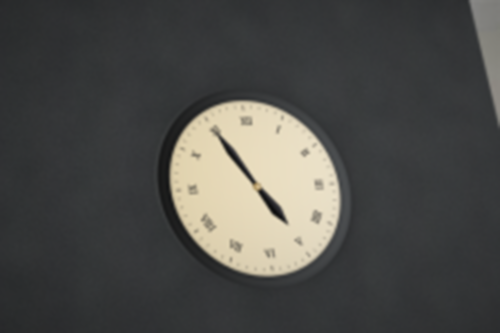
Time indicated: 4:55
